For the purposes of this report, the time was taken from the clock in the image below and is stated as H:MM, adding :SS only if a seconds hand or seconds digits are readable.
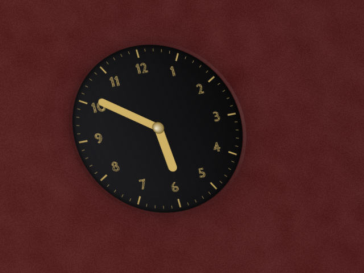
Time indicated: 5:51
